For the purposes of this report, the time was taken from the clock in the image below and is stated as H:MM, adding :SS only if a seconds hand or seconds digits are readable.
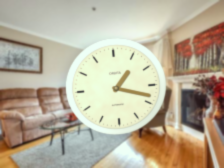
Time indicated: 1:18
